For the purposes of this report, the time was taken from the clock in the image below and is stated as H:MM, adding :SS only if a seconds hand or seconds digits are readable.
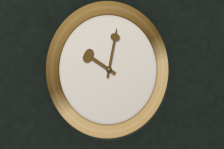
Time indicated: 10:02
